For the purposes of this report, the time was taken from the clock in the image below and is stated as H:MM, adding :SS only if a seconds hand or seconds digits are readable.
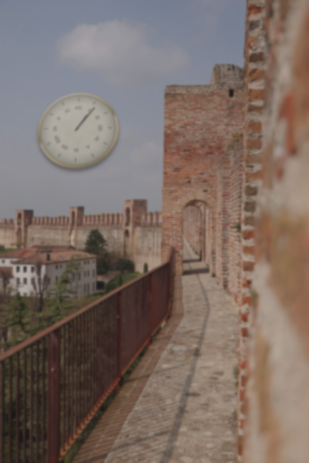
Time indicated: 1:06
